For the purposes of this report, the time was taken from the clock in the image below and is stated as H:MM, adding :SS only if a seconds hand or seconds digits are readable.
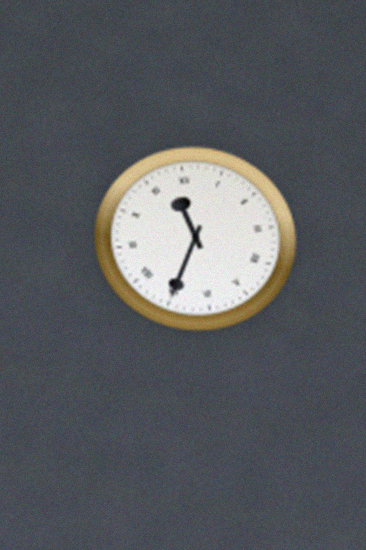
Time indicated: 11:35
